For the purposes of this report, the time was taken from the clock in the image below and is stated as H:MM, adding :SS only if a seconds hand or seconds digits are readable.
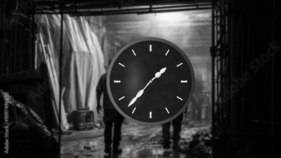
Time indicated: 1:37
